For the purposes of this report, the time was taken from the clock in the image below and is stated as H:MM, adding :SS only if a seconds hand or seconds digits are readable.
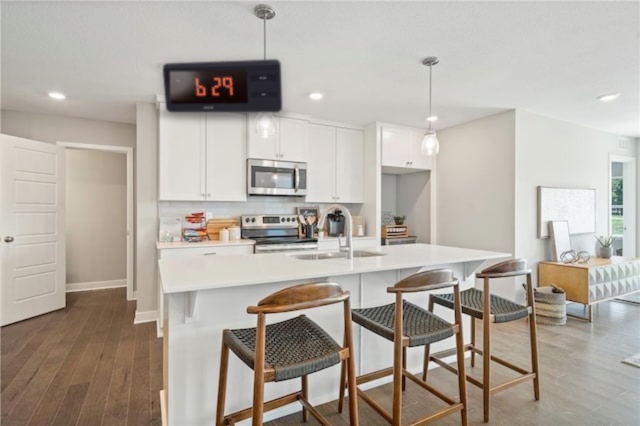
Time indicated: 6:29
